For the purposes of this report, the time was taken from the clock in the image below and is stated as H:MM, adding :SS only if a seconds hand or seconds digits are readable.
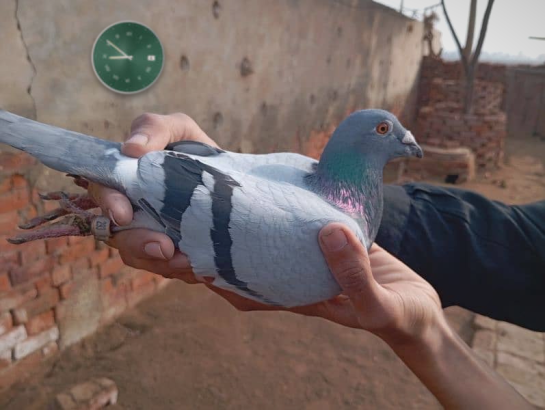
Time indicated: 8:51
